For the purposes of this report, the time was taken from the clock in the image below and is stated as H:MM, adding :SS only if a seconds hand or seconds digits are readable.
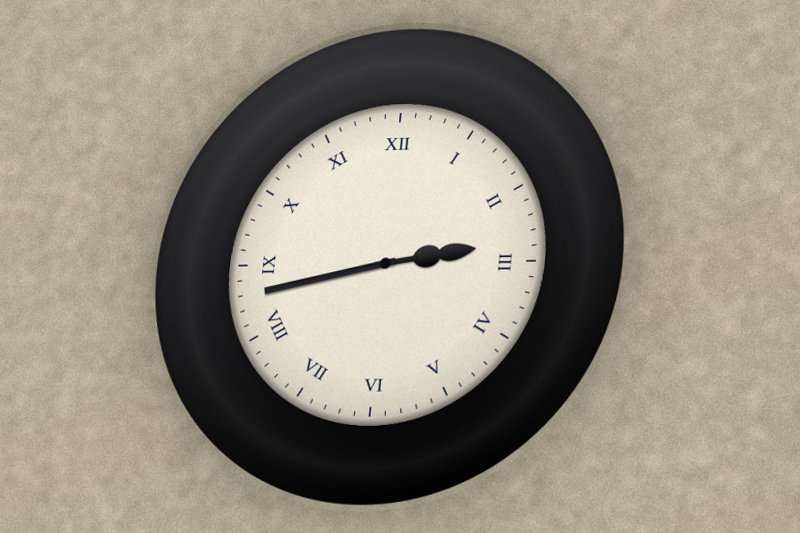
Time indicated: 2:43
